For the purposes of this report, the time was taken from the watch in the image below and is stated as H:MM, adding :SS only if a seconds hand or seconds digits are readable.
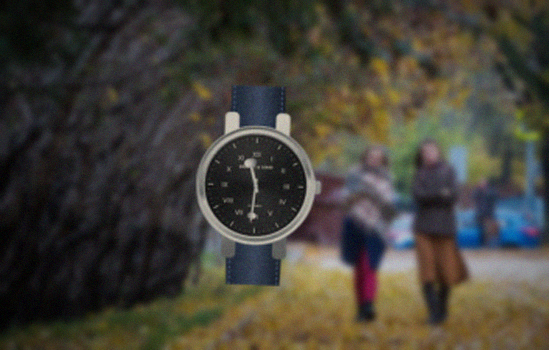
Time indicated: 11:31
